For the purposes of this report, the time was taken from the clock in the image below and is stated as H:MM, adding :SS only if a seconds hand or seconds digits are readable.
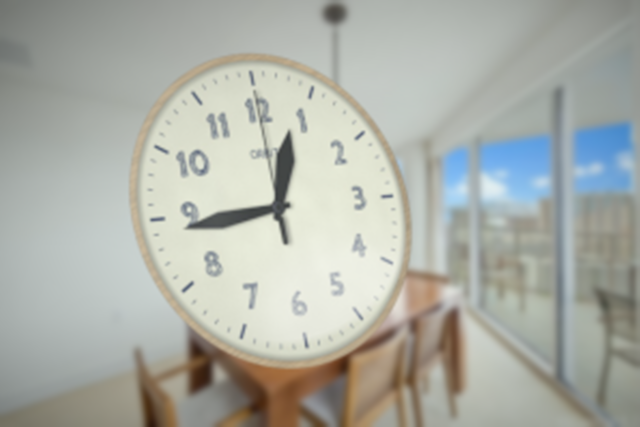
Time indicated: 12:44:00
